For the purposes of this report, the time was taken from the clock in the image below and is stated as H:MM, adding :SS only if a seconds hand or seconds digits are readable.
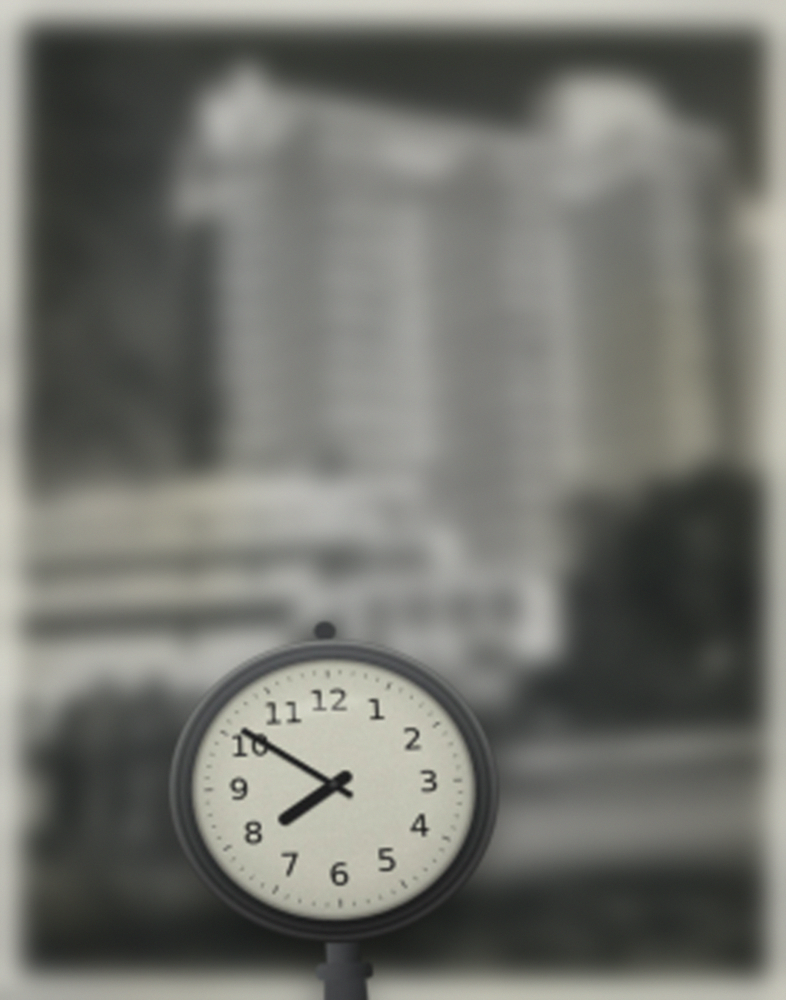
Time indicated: 7:51
